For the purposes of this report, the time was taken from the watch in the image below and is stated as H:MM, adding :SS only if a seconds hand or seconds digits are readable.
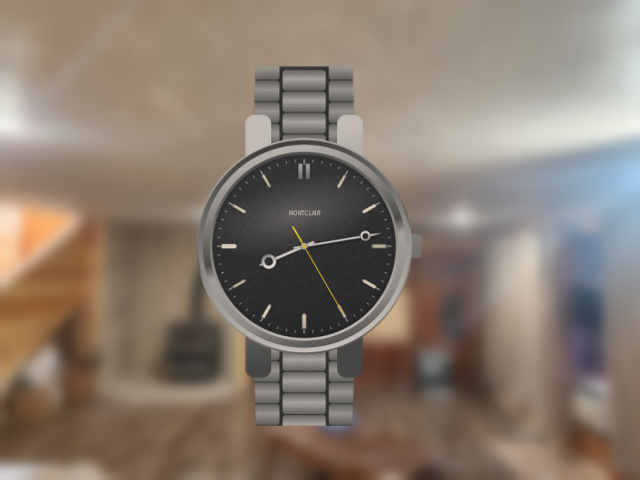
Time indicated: 8:13:25
